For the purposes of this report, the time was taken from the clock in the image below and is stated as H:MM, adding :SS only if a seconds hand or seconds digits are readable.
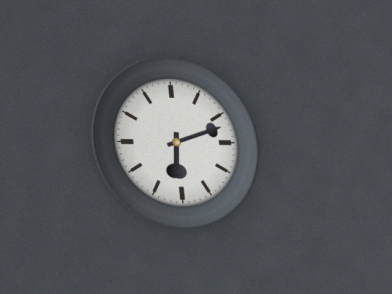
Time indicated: 6:12
